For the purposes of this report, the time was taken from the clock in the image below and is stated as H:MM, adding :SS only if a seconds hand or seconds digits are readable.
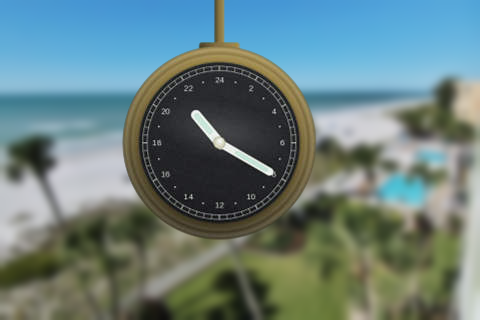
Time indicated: 21:20
